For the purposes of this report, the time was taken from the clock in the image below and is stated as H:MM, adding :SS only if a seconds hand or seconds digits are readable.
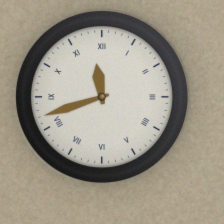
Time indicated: 11:42
